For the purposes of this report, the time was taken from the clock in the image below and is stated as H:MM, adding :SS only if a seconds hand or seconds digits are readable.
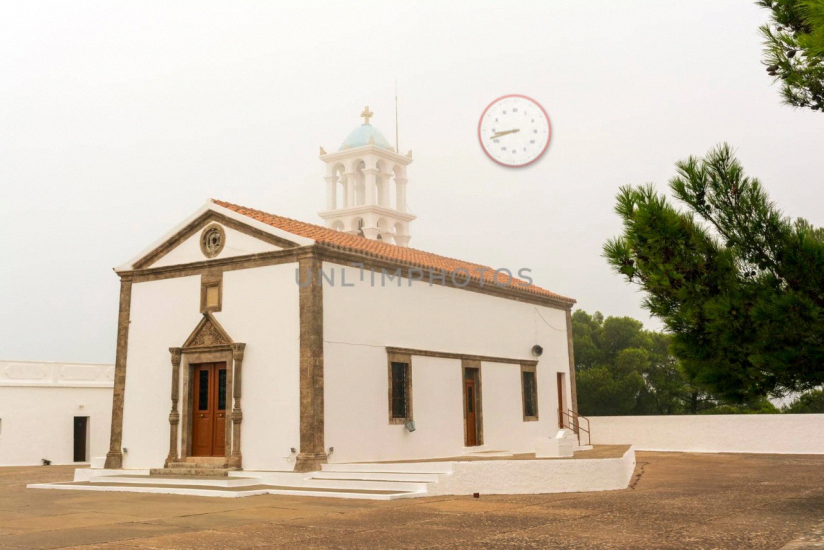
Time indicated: 8:42
